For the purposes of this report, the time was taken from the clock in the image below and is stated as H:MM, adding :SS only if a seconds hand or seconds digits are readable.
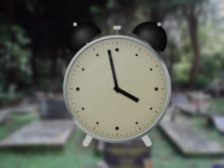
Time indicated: 3:58
